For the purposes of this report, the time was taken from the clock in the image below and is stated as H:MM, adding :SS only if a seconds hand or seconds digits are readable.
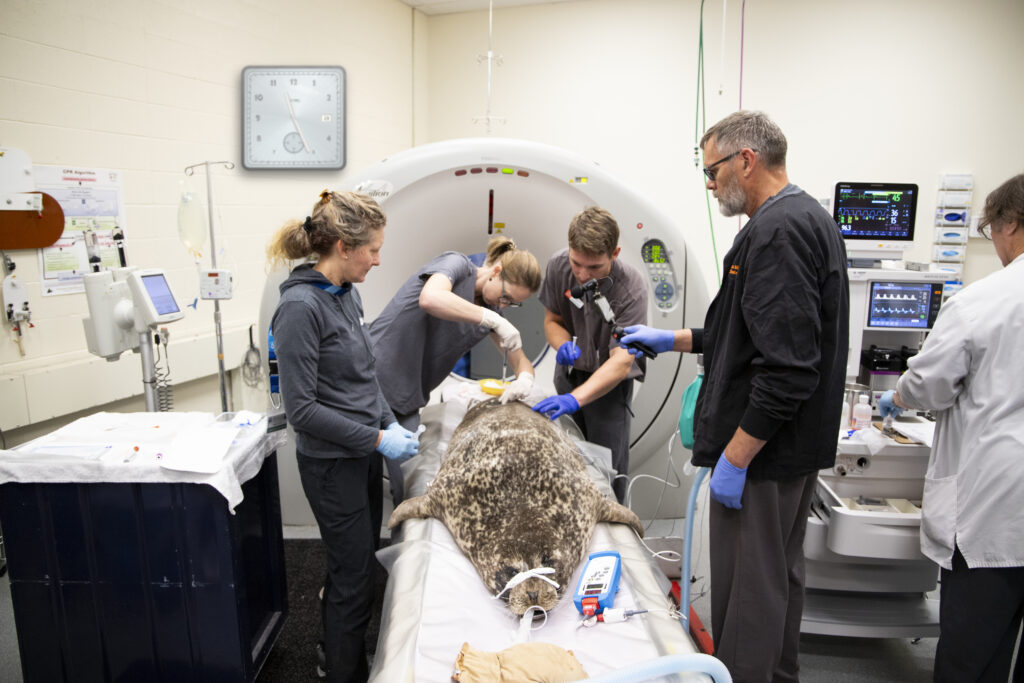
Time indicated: 11:26
